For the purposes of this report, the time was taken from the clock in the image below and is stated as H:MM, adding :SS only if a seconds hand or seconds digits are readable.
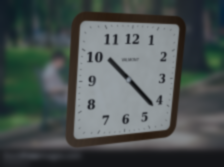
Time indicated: 10:22
